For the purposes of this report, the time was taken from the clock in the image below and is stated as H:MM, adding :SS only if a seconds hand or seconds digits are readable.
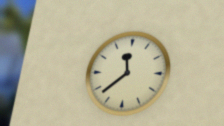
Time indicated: 11:38
